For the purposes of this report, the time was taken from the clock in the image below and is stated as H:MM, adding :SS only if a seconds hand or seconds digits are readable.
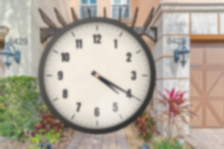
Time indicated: 4:20
